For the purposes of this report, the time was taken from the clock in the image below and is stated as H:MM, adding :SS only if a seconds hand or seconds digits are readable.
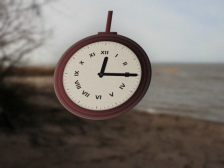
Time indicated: 12:15
